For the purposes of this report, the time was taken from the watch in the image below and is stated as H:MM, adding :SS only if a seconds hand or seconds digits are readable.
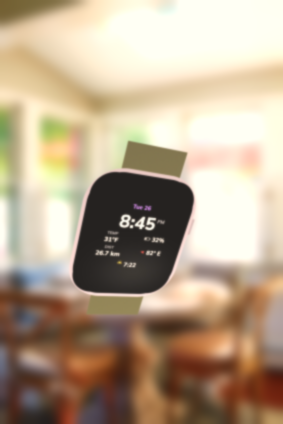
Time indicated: 8:45
